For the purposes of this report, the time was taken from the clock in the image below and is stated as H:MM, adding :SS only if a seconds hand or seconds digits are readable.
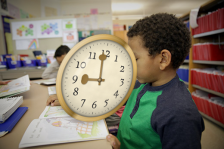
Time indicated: 8:59
